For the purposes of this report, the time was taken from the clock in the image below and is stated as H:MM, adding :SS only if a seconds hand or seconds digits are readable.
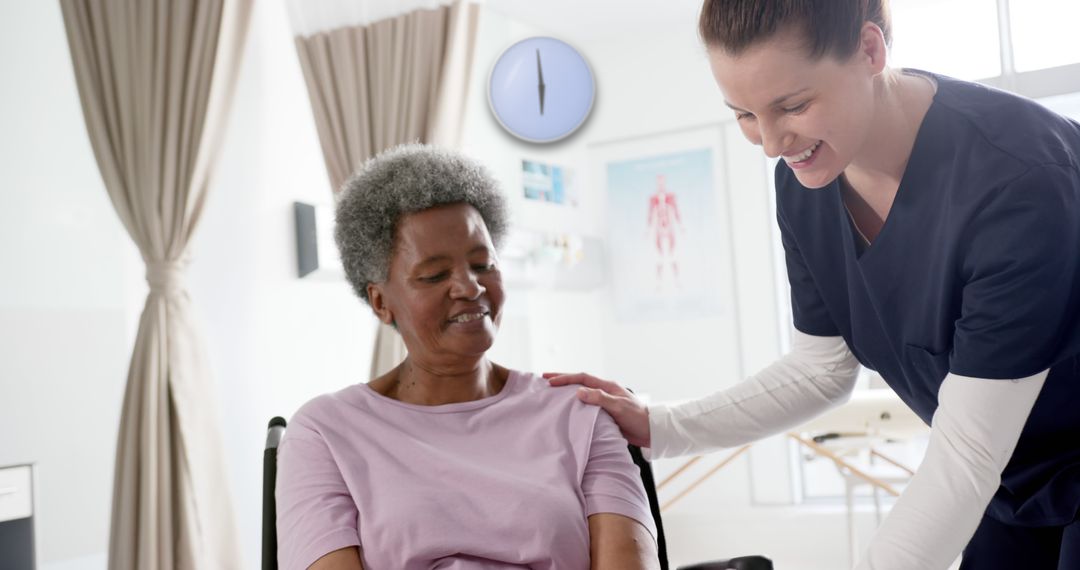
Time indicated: 5:59
